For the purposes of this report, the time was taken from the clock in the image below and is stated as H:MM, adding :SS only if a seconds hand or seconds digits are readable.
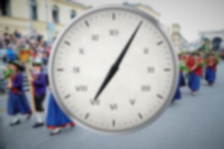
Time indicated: 7:05
